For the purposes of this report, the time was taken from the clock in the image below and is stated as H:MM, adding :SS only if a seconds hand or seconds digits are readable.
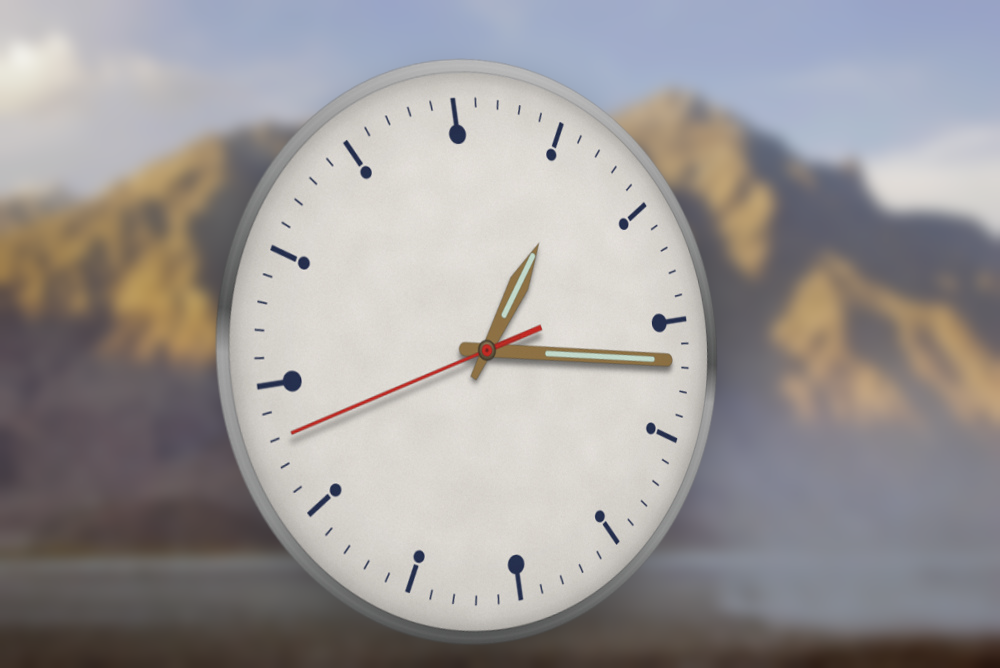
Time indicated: 1:16:43
